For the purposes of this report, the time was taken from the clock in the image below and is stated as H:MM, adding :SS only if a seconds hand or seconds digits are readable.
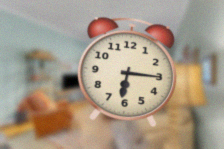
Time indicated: 6:15
